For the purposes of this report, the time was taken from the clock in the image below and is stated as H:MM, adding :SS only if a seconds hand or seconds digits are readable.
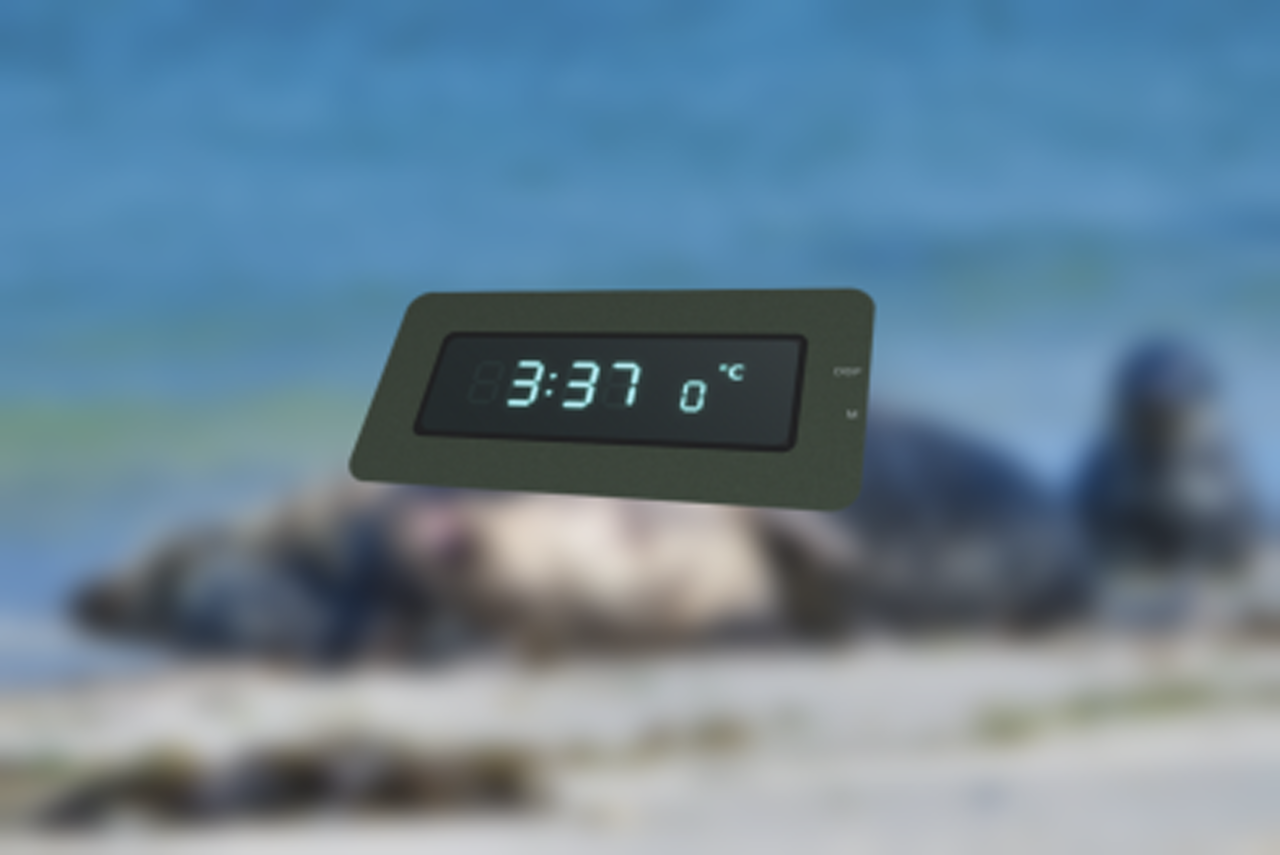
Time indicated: 3:37
